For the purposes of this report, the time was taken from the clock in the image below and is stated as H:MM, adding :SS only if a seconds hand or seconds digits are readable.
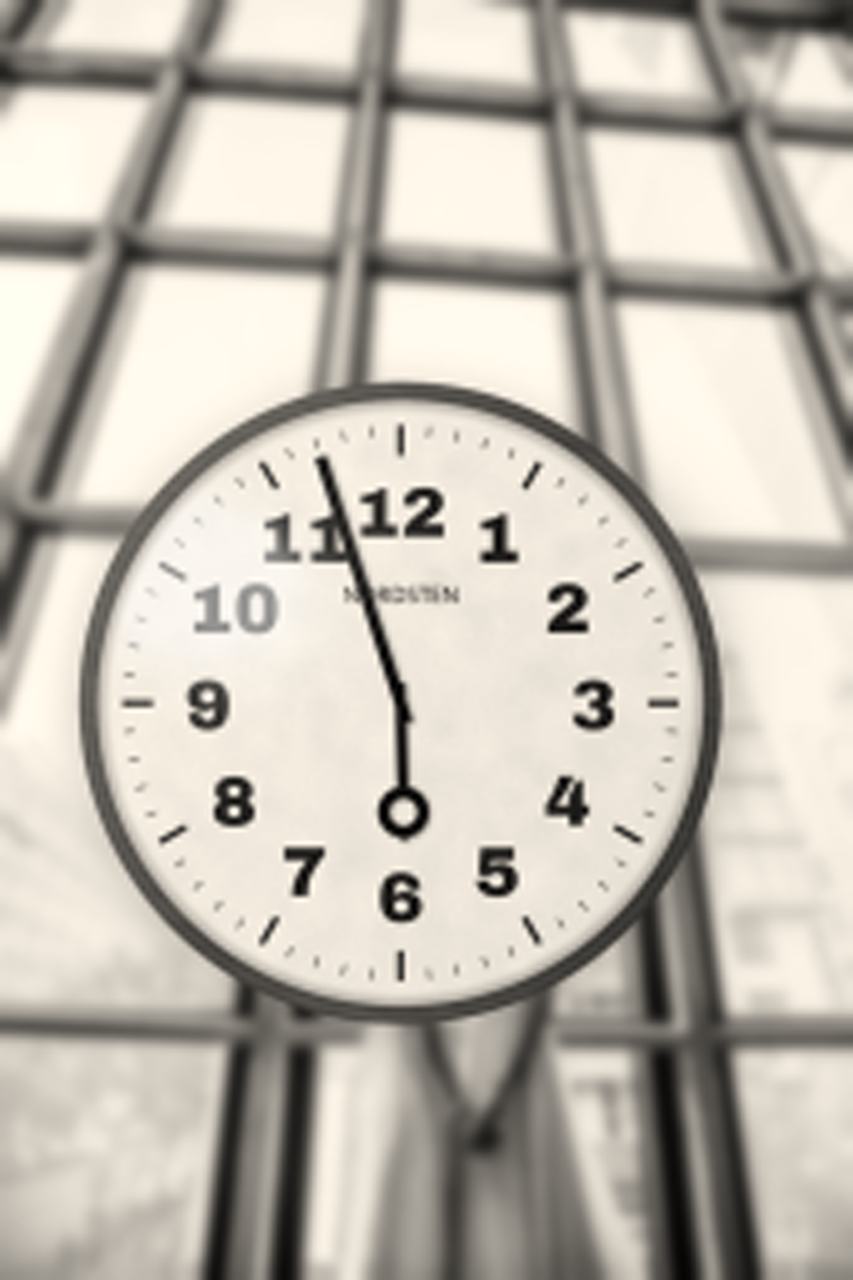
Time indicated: 5:57
